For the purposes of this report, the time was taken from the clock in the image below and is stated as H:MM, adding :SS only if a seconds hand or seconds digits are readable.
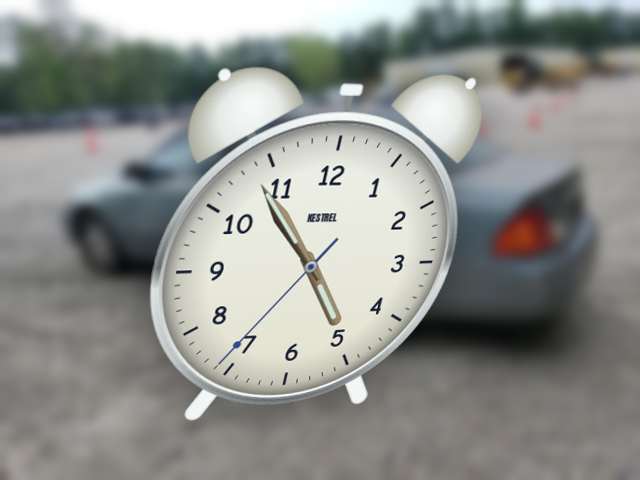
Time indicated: 4:53:36
